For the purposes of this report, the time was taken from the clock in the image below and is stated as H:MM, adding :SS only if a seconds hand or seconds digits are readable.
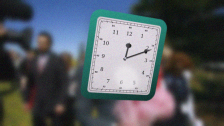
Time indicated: 12:11
